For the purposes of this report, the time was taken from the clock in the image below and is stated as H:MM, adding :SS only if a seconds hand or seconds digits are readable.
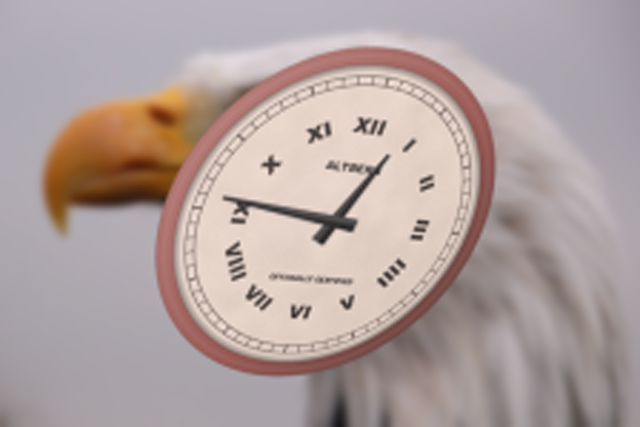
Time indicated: 12:46
